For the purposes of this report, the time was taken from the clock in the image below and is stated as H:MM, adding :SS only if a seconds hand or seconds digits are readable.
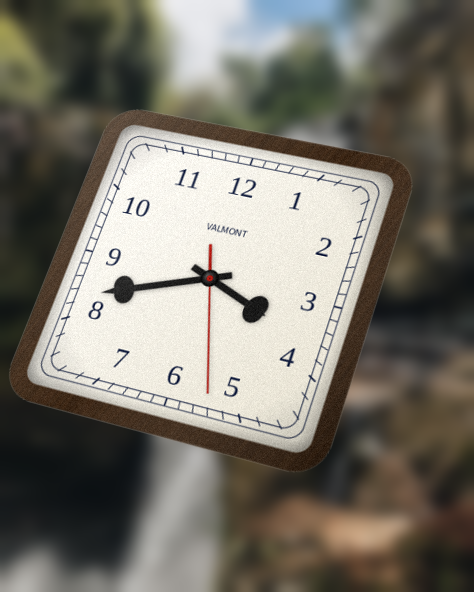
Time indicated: 3:41:27
